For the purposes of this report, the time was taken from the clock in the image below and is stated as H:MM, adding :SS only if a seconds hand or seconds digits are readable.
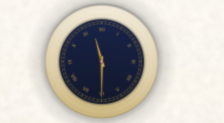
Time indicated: 11:30
